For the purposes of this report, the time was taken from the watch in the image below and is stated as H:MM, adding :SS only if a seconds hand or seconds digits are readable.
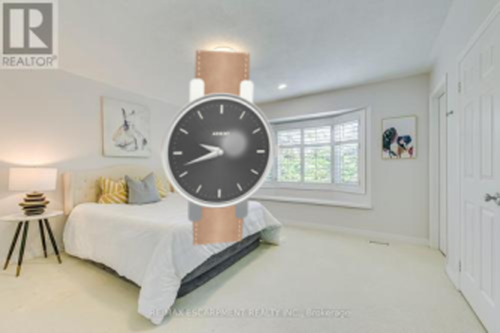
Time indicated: 9:42
